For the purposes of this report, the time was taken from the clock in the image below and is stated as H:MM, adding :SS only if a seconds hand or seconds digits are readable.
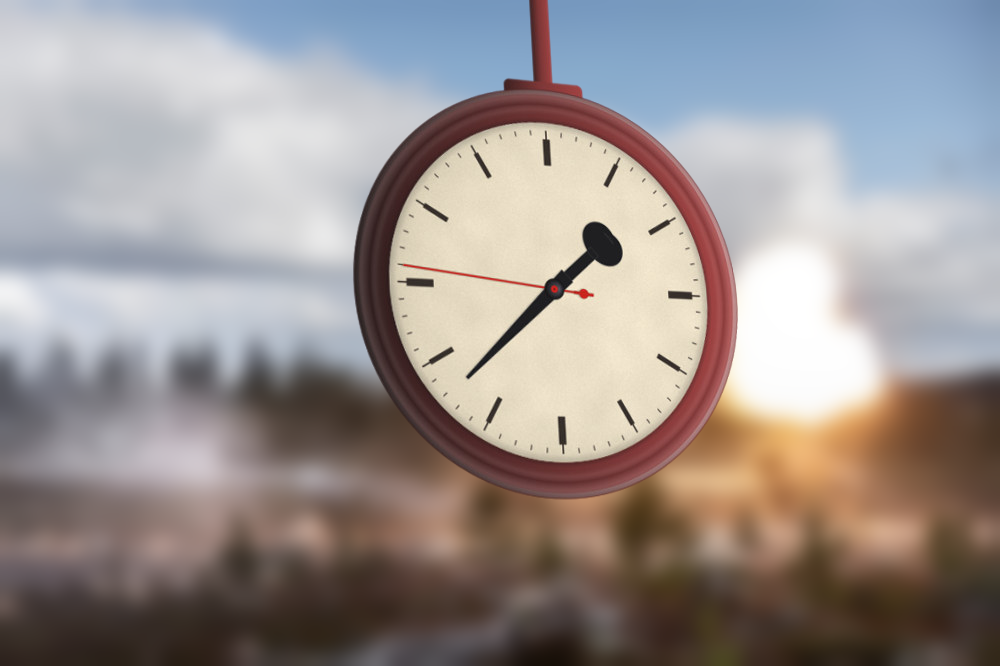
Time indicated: 1:37:46
